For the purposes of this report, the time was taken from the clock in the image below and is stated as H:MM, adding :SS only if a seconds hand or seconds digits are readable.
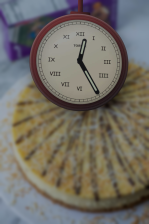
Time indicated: 12:25
